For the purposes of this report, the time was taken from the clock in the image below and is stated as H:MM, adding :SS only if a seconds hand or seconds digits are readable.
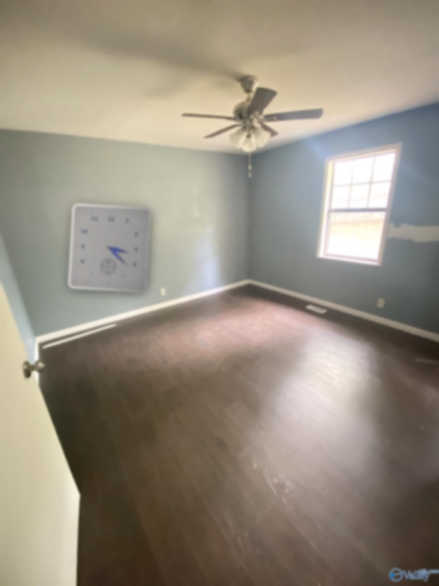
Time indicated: 3:22
